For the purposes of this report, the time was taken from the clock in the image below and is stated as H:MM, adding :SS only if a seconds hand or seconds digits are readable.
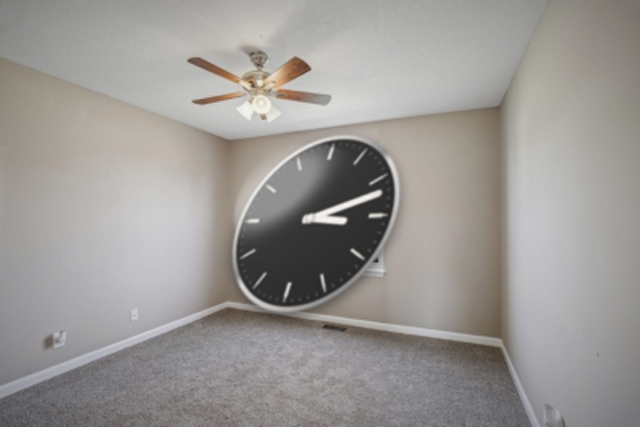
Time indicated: 3:12
